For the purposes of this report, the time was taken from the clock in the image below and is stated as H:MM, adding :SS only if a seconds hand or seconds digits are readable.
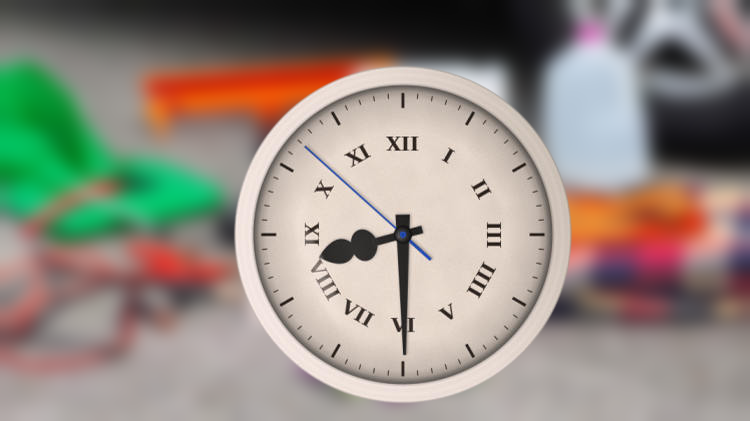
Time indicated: 8:29:52
